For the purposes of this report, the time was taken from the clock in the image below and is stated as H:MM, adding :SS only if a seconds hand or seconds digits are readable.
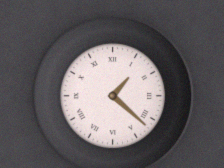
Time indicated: 1:22
